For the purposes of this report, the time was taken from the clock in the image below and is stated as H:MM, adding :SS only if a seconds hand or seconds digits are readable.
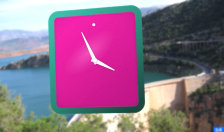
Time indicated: 3:56
